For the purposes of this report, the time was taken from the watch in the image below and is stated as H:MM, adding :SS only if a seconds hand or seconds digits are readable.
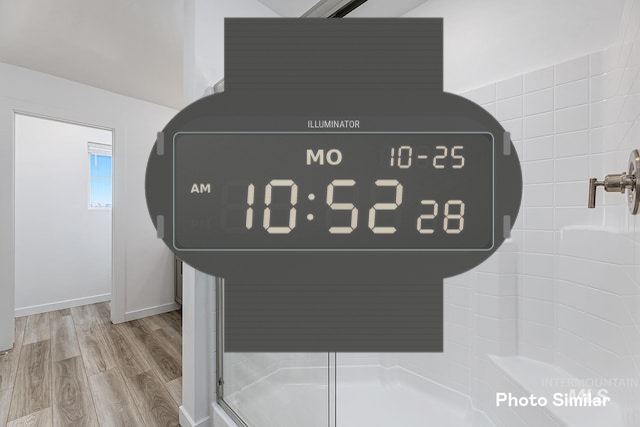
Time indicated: 10:52:28
